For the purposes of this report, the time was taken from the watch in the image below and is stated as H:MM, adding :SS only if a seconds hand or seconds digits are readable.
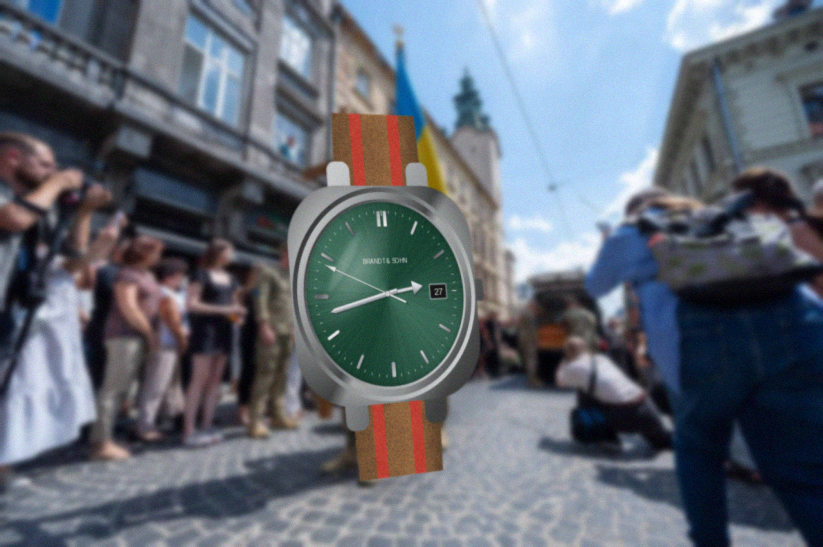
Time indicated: 2:42:49
